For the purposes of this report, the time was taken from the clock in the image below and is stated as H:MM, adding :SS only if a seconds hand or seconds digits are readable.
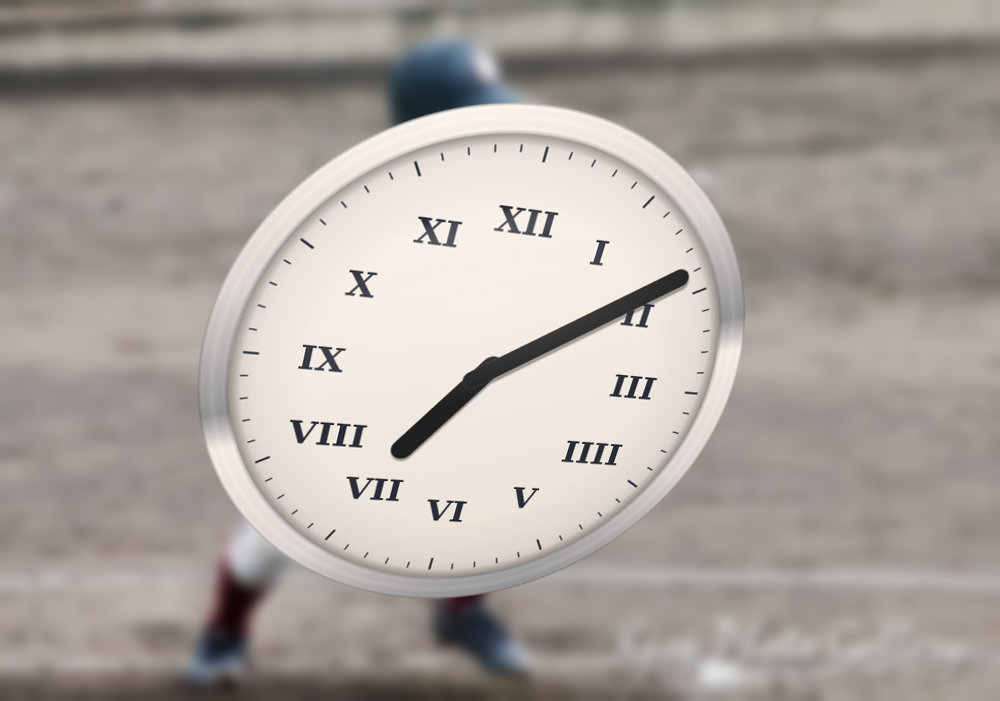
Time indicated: 7:09
